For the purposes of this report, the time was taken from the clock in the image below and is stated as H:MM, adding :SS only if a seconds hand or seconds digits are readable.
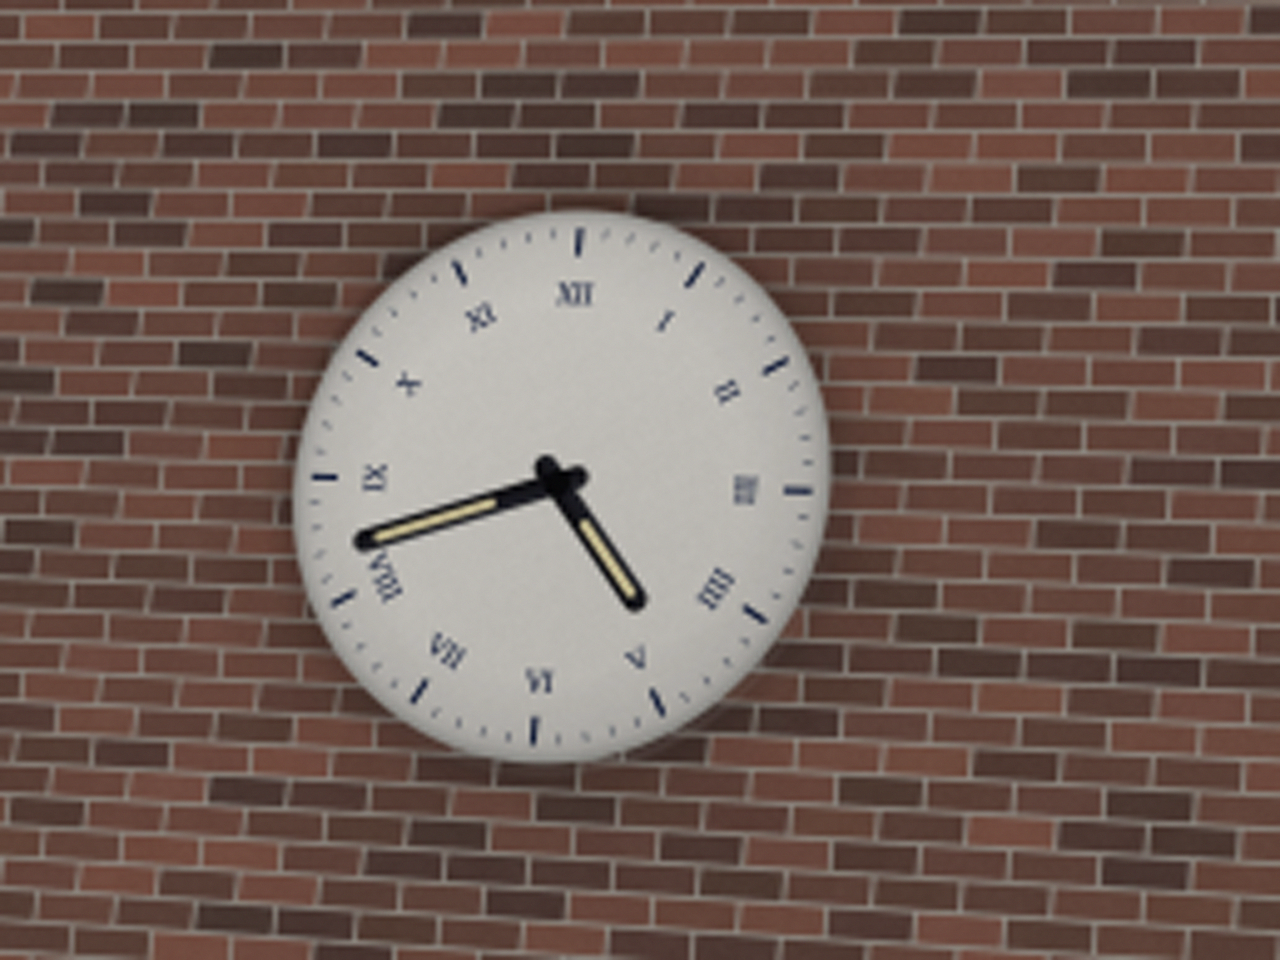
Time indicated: 4:42
